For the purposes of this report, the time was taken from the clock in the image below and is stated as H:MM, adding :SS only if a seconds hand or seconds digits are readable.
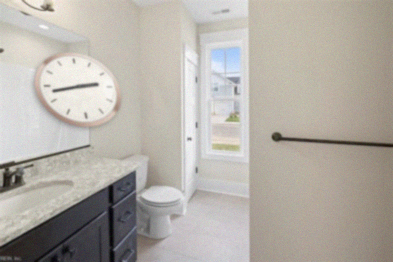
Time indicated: 2:43
